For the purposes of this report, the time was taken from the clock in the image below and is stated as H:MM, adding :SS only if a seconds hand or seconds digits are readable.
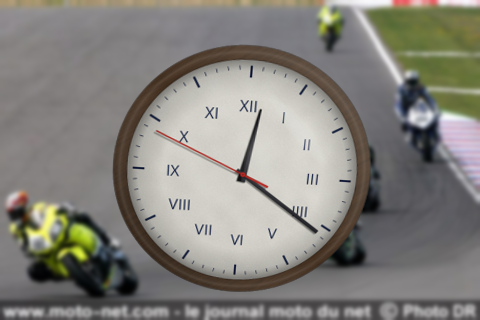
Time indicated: 12:20:49
